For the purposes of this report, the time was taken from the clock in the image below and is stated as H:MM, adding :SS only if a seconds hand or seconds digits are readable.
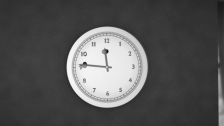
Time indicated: 11:46
